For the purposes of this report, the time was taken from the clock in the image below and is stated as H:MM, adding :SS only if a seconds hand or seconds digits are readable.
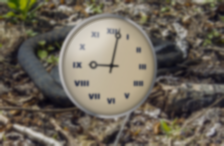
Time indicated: 9:02
